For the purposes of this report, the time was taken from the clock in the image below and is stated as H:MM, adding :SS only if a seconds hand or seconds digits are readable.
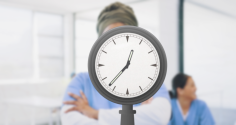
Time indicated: 12:37
